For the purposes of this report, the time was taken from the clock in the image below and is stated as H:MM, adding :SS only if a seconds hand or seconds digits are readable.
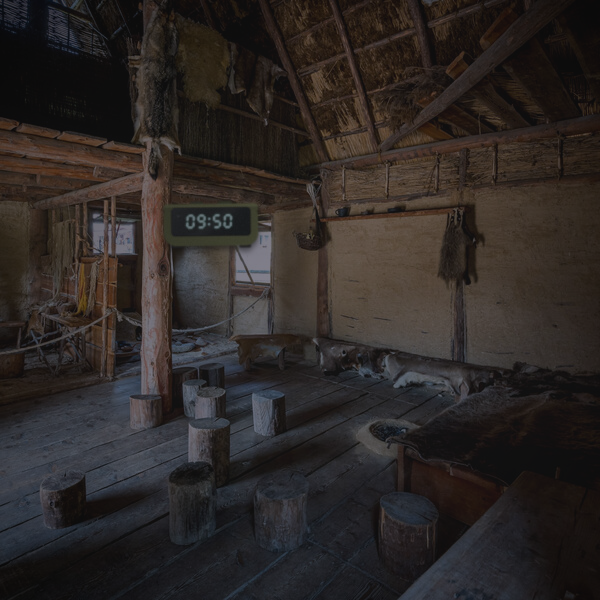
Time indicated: 9:50
